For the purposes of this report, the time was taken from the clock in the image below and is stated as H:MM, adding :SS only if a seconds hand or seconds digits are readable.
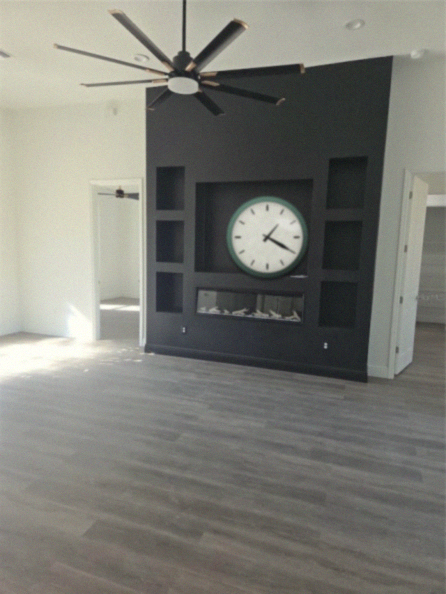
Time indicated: 1:20
